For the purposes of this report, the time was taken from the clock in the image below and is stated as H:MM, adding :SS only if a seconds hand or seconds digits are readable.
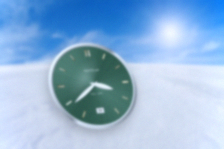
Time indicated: 3:39
